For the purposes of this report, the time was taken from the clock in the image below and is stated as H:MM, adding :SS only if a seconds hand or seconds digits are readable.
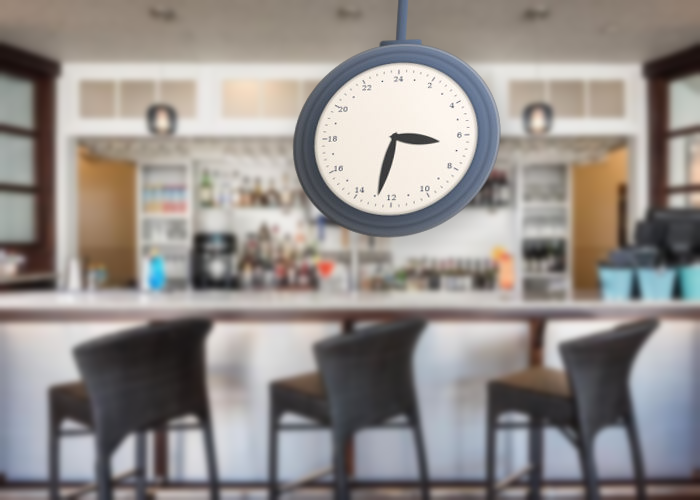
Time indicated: 6:32
